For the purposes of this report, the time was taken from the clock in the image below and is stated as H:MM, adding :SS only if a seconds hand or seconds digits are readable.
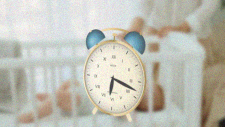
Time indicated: 6:18
